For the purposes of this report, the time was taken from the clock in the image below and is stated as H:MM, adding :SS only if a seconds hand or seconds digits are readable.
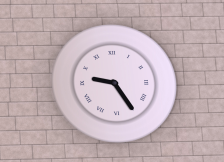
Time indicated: 9:25
